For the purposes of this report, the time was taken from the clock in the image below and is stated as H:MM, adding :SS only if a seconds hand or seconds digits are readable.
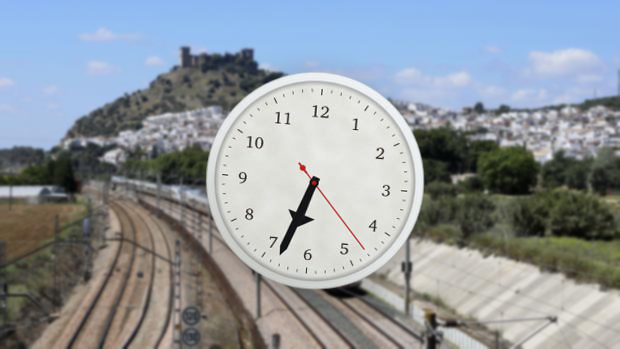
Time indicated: 6:33:23
